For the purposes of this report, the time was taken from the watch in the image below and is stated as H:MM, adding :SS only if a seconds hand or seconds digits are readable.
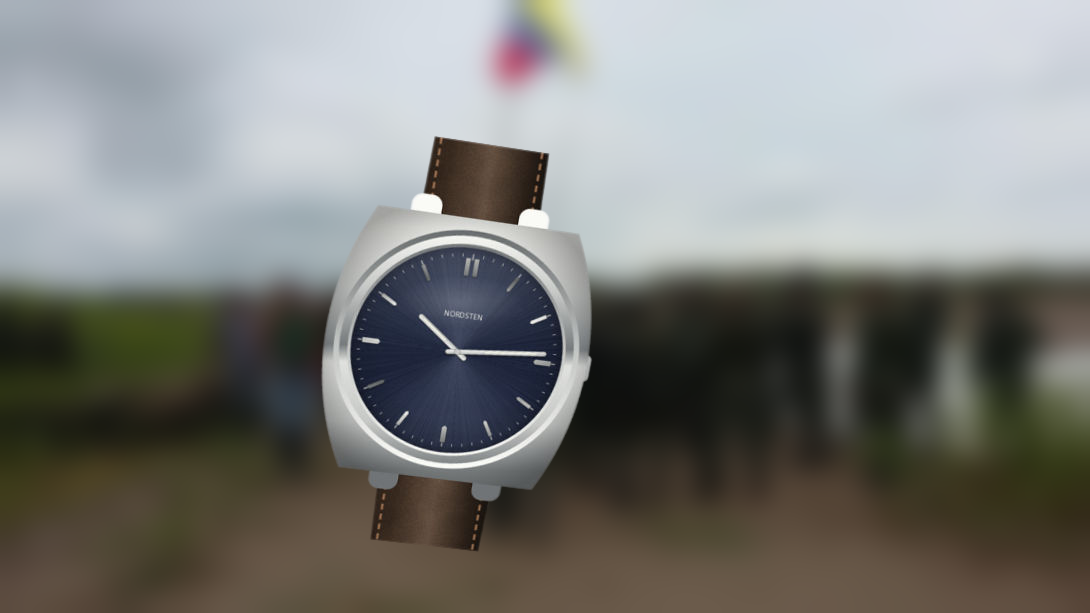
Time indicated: 10:14
